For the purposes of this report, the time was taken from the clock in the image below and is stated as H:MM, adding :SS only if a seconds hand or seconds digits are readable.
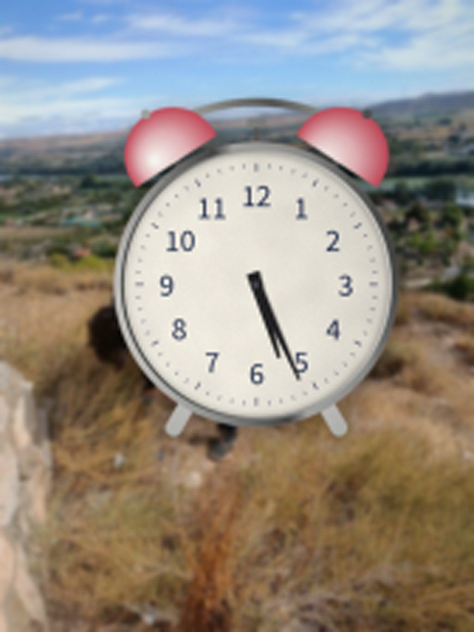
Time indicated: 5:26
